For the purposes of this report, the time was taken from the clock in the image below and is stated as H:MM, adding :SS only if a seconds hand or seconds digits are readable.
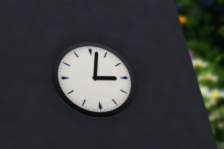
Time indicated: 3:02
